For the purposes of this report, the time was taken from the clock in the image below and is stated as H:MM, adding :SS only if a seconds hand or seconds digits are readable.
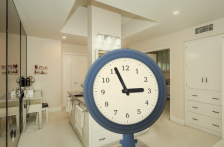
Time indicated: 2:56
